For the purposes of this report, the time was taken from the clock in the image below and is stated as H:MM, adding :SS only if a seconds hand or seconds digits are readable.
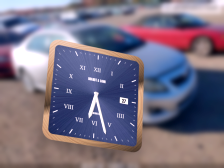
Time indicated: 6:27
